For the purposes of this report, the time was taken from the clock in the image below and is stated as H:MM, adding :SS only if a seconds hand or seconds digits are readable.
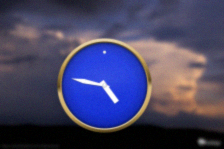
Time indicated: 4:47
